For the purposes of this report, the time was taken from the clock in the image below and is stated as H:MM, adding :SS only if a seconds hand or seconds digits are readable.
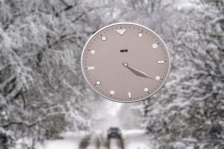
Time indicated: 4:21
